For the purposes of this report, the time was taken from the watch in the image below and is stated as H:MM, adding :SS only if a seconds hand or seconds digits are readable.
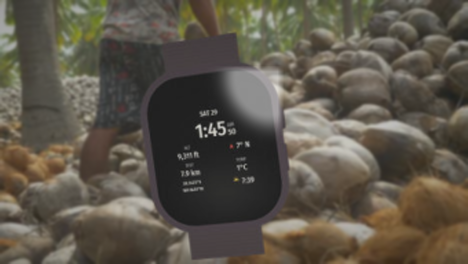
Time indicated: 1:45
